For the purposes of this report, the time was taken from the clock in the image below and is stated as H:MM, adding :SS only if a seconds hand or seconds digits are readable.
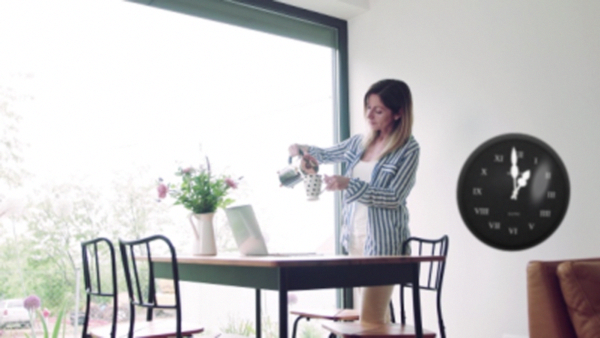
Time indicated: 12:59
